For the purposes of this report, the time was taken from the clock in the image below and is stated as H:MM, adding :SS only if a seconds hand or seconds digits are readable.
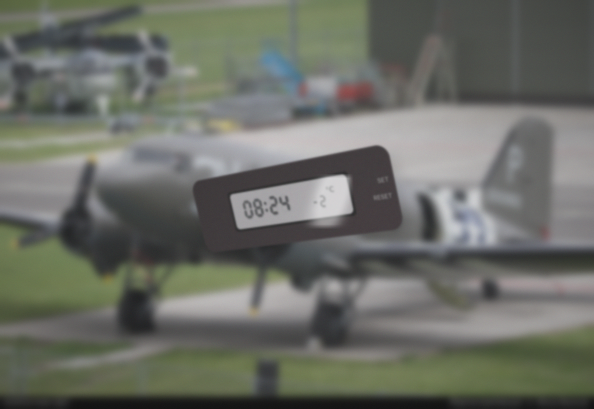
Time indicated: 8:24
